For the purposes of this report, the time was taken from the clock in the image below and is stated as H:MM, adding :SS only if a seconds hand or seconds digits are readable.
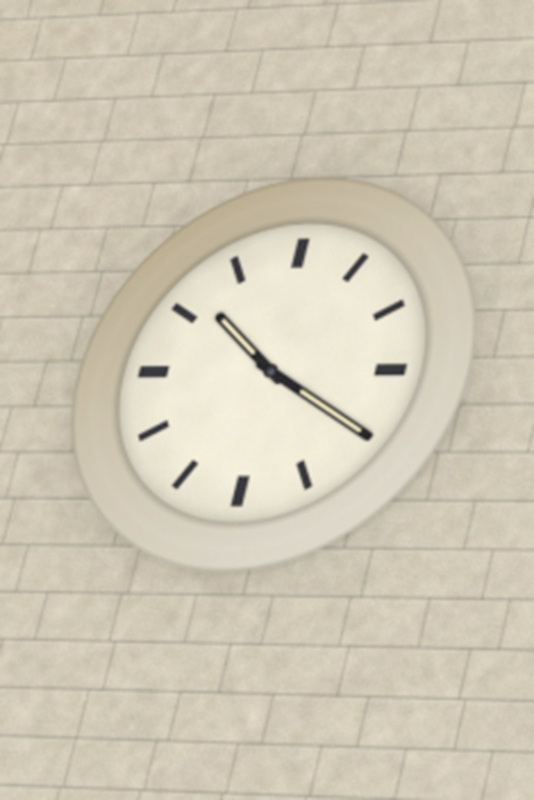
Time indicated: 10:20
